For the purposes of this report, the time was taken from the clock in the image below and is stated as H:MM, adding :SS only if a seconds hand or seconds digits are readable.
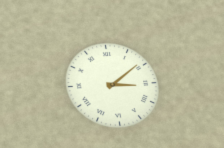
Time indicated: 3:09
